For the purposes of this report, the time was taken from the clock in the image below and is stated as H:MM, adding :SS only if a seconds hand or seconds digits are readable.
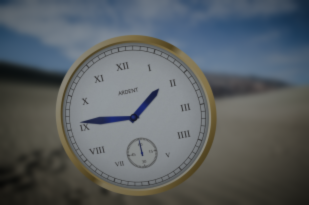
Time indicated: 1:46
